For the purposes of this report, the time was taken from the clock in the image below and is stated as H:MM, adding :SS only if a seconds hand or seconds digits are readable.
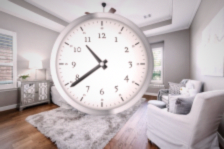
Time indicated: 10:39
